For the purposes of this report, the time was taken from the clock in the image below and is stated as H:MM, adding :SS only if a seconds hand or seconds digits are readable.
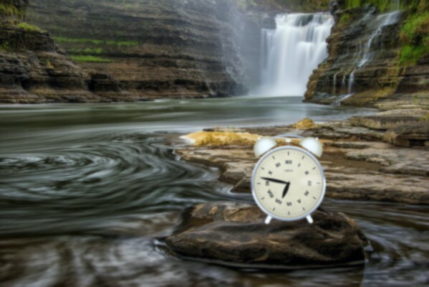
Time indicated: 6:47
